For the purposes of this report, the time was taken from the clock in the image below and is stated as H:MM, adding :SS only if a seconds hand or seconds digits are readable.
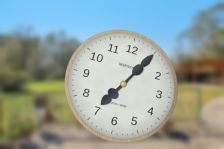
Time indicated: 7:05
